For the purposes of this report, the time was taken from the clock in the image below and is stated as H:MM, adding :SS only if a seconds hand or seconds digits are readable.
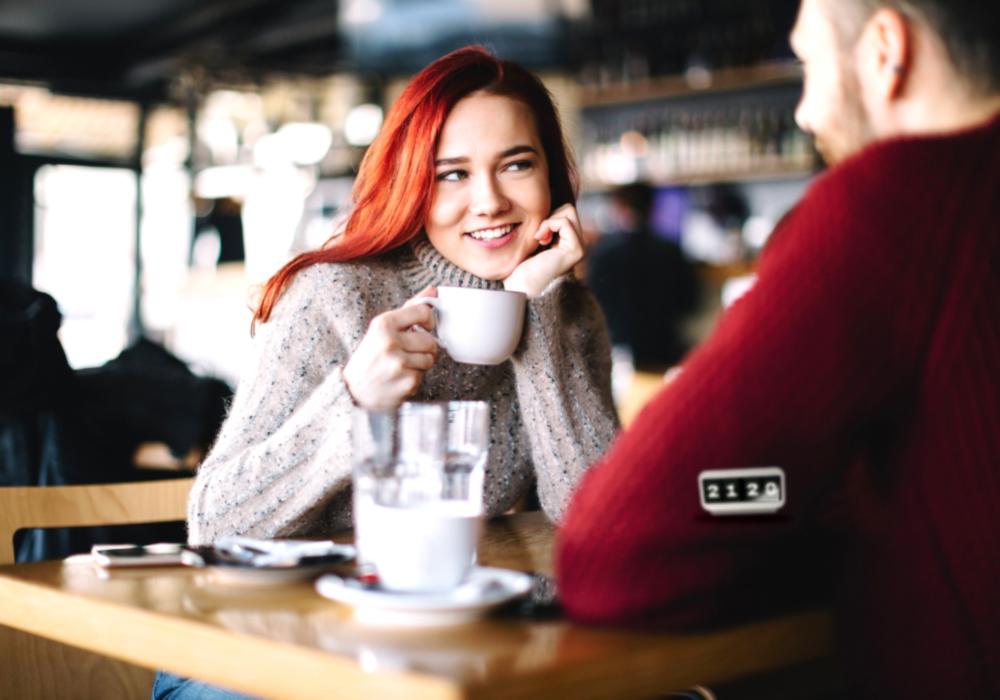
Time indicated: 21:20
